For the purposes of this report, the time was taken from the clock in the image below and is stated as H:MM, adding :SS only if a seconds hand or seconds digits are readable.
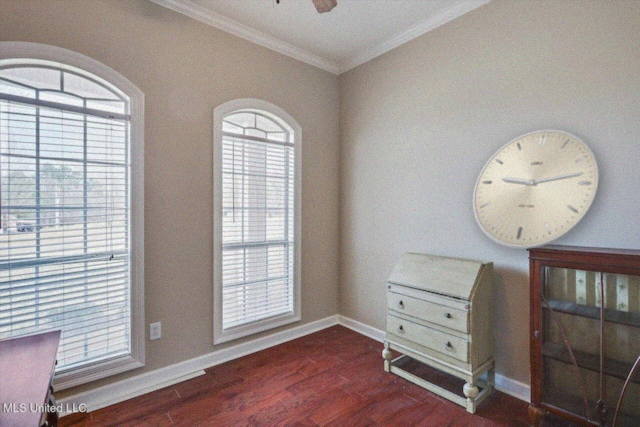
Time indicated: 9:13
